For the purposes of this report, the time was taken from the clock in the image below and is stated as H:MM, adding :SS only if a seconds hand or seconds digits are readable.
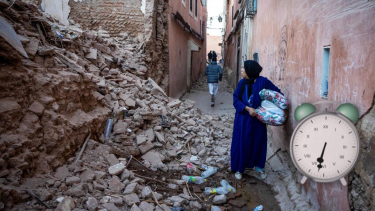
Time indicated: 6:32
